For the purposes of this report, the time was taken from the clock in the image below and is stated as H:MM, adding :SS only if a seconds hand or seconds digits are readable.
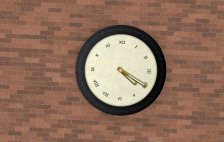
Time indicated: 4:20
